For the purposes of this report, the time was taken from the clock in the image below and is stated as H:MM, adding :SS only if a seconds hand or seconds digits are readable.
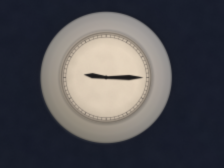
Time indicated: 9:15
